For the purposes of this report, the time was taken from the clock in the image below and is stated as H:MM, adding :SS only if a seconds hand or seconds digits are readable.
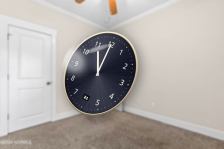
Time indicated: 11:00
